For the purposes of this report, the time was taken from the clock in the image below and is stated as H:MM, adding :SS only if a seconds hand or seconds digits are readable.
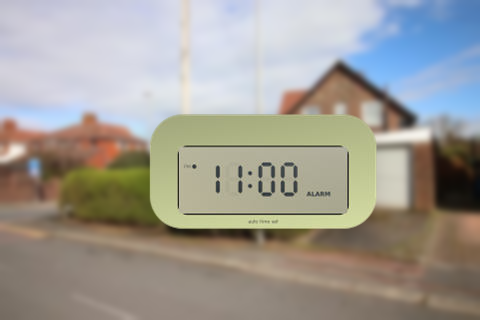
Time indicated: 11:00
